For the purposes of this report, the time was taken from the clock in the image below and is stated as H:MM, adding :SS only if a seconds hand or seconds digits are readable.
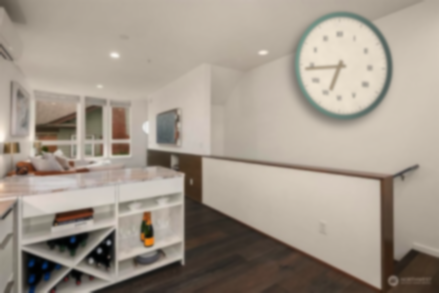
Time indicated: 6:44
